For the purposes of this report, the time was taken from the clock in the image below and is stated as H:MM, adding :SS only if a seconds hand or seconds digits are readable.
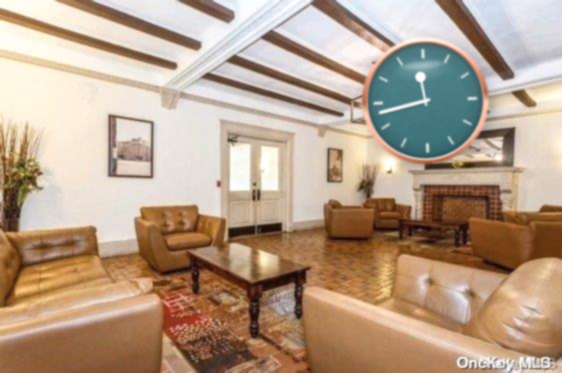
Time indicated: 11:43
